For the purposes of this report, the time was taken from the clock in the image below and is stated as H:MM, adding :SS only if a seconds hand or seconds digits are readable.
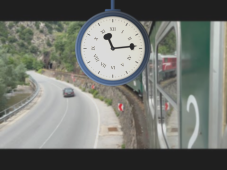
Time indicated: 11:14
